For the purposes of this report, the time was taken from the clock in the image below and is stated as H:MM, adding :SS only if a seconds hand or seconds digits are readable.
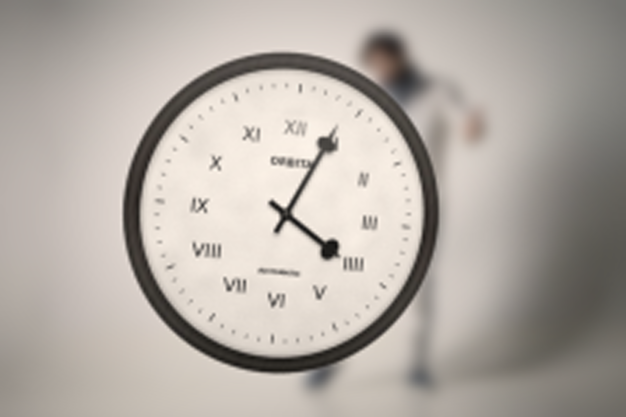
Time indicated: 4:04
